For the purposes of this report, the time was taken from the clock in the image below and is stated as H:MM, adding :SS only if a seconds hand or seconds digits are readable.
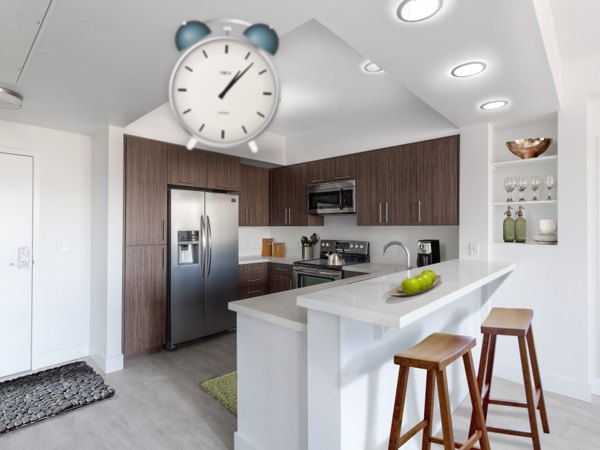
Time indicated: 1:07
